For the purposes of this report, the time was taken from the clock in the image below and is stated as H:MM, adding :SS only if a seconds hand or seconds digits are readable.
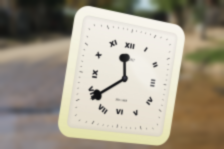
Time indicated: 11:39
